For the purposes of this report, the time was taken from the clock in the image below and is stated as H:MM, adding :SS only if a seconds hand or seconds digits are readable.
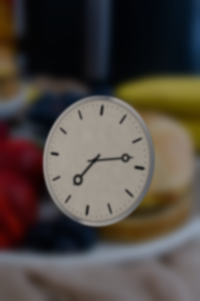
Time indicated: 7:13
